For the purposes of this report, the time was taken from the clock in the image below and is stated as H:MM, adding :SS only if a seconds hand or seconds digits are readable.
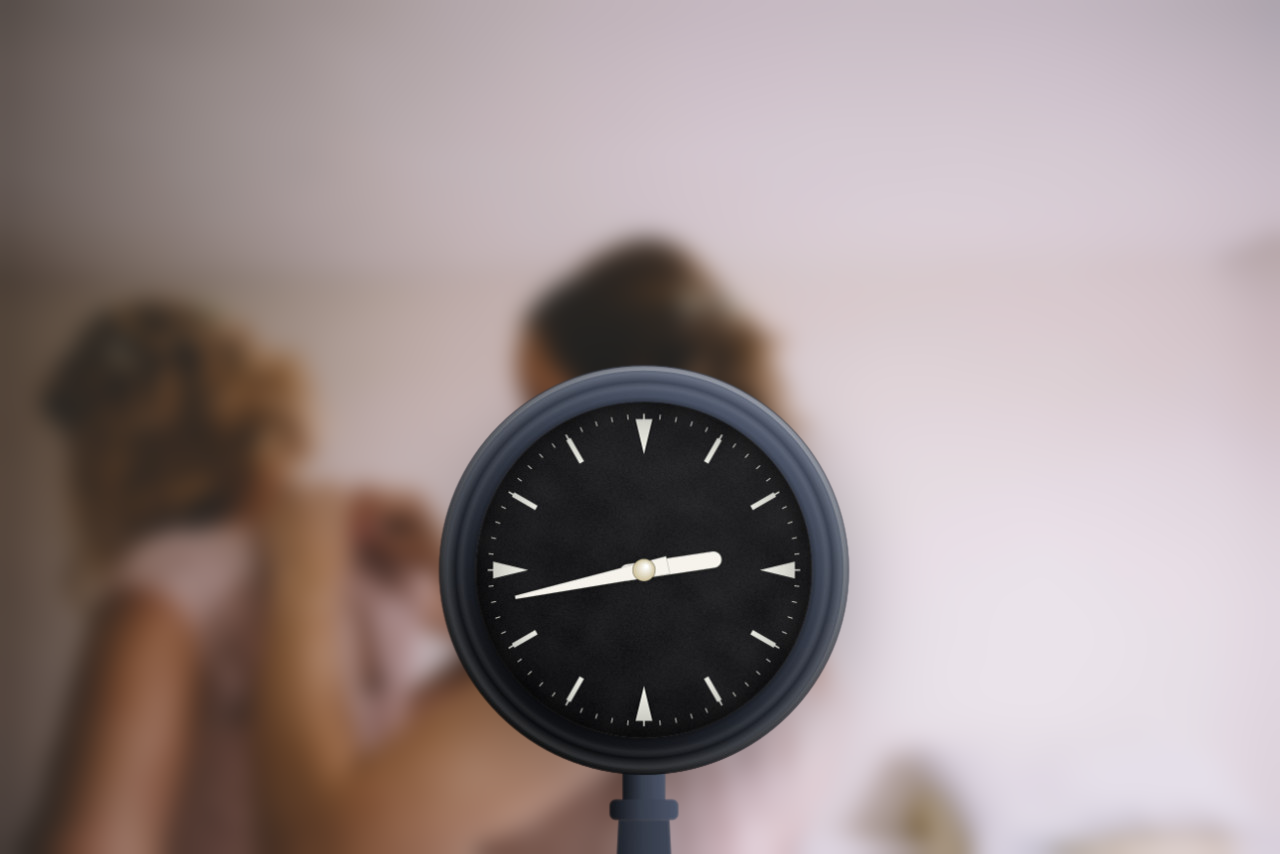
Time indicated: 2:43
